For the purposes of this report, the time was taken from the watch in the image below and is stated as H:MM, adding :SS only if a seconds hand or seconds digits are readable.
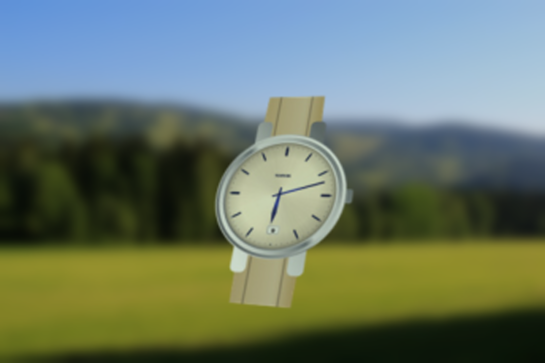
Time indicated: 6:12
